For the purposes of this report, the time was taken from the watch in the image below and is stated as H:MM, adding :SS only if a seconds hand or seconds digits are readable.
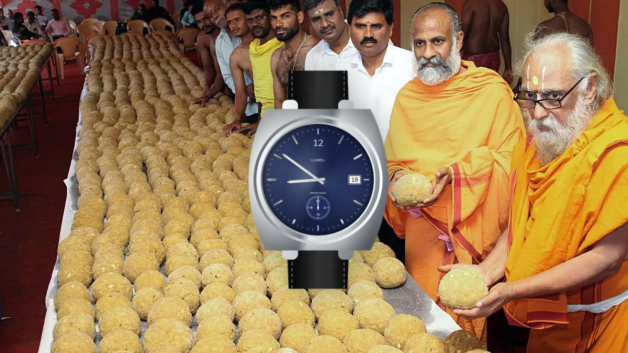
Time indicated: 8:51
